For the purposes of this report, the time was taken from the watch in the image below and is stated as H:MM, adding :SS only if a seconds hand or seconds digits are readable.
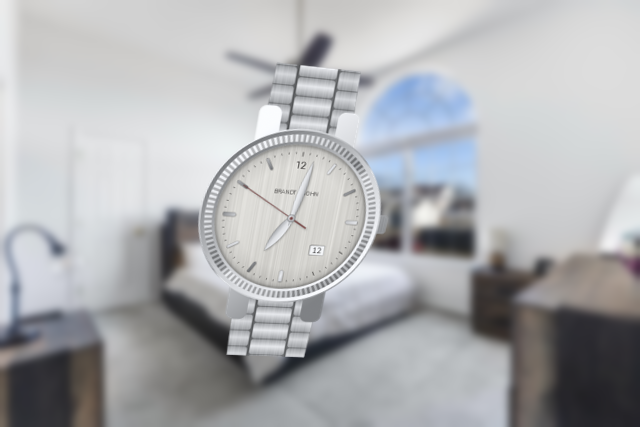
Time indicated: 7:01:50
